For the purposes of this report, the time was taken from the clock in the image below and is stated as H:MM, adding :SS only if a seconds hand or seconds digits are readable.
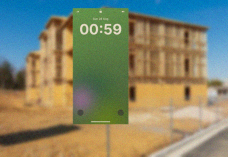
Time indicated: 0:59
